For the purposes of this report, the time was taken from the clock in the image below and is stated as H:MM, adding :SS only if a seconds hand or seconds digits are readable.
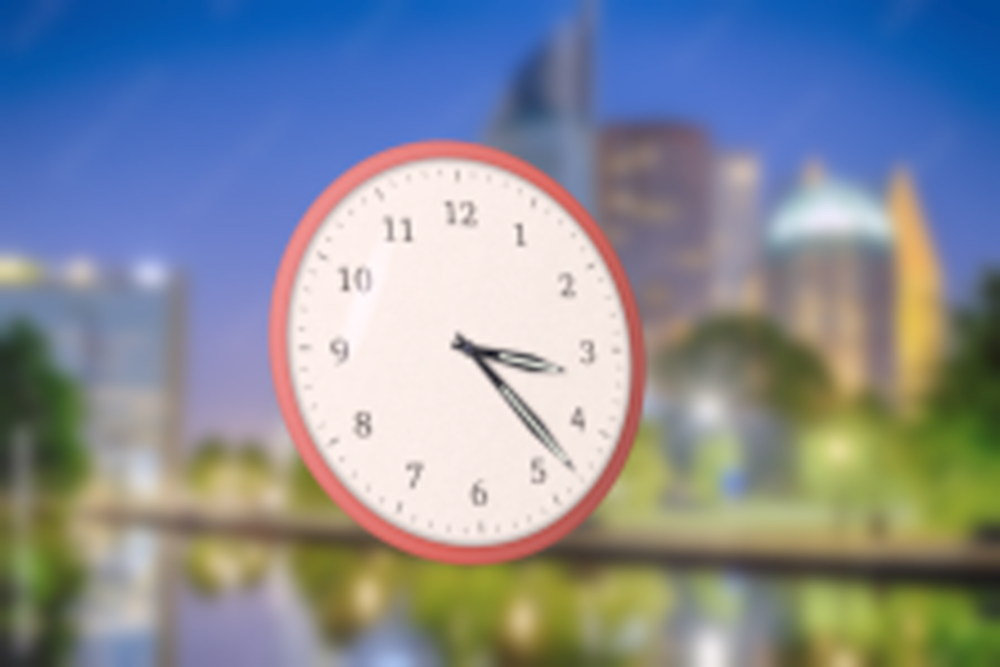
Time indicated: 3:23
